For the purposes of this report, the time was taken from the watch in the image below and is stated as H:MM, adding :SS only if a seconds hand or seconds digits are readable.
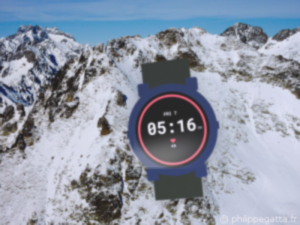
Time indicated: 5:16
